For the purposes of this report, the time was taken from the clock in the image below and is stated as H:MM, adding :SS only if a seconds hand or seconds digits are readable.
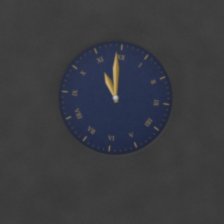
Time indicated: 10:59
